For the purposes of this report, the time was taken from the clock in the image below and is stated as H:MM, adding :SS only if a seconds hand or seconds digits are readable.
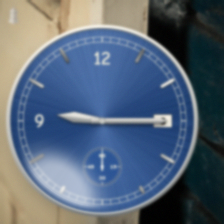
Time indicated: 9:15
